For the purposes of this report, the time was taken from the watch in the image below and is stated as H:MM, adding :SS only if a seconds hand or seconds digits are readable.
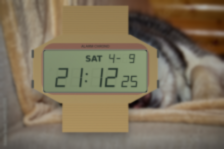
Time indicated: 21:12:25
